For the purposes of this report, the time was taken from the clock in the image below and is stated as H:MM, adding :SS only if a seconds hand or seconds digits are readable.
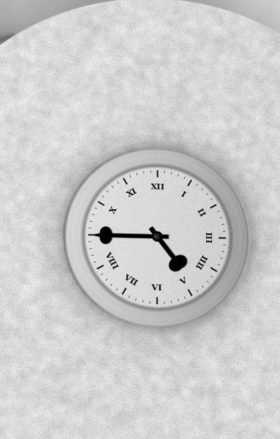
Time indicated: 4:45
